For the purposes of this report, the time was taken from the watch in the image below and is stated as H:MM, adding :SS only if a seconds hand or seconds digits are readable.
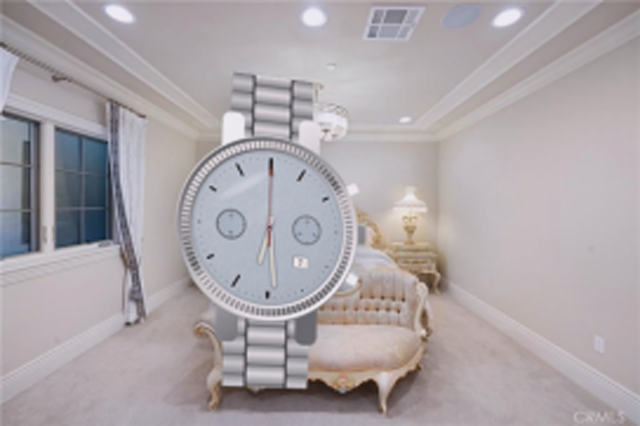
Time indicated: 6:29
